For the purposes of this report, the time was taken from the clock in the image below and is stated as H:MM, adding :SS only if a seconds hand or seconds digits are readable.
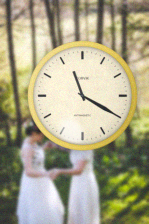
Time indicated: 11:20
